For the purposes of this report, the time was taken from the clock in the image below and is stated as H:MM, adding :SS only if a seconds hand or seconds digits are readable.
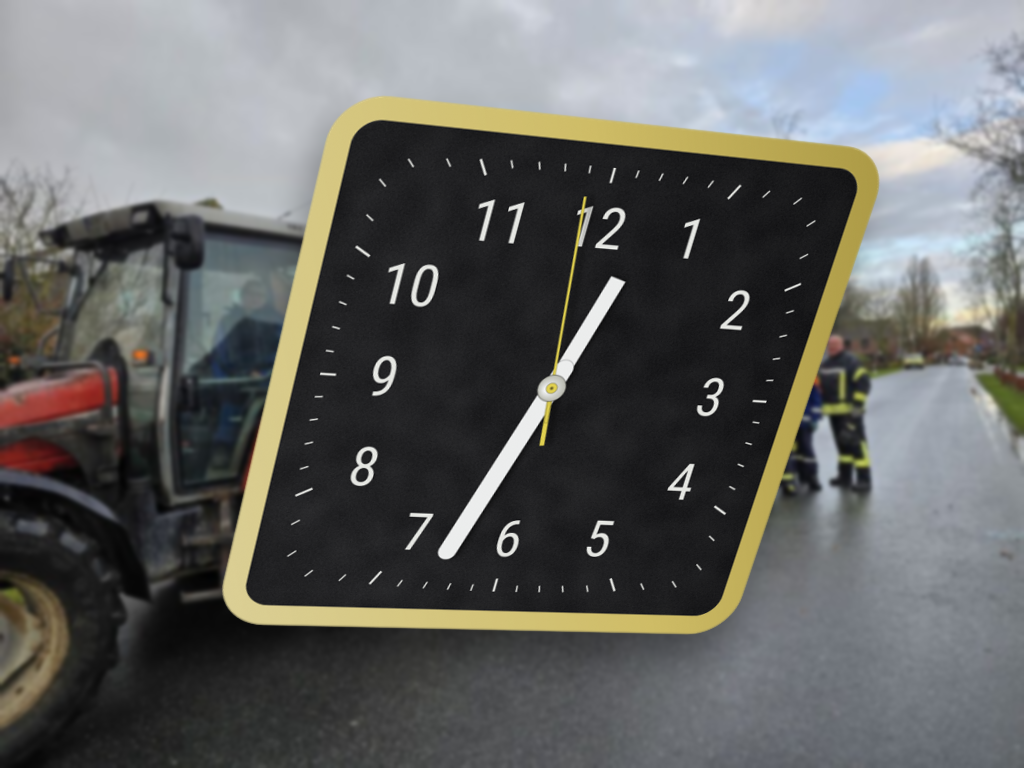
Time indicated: 12:32:59
